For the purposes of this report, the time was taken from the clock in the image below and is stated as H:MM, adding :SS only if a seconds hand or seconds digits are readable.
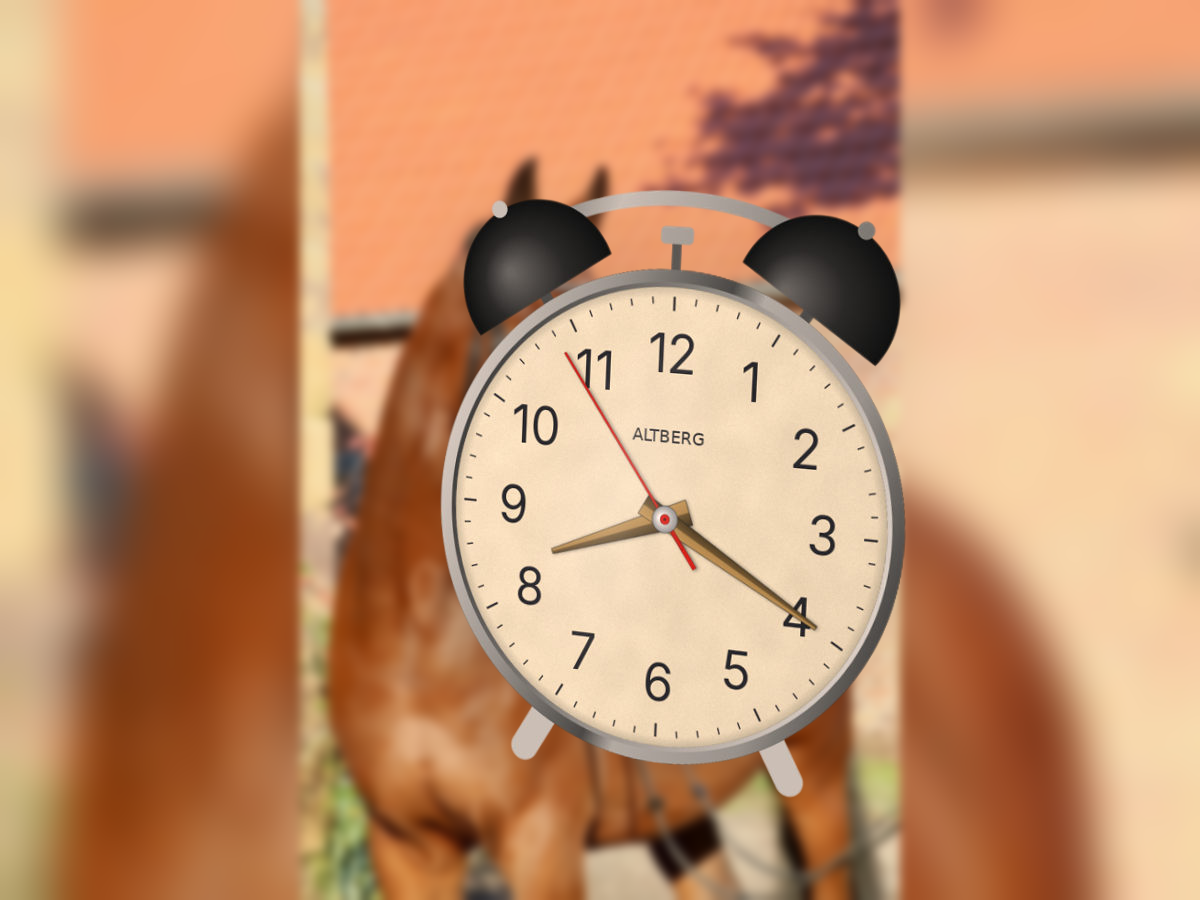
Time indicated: 8:19:54
